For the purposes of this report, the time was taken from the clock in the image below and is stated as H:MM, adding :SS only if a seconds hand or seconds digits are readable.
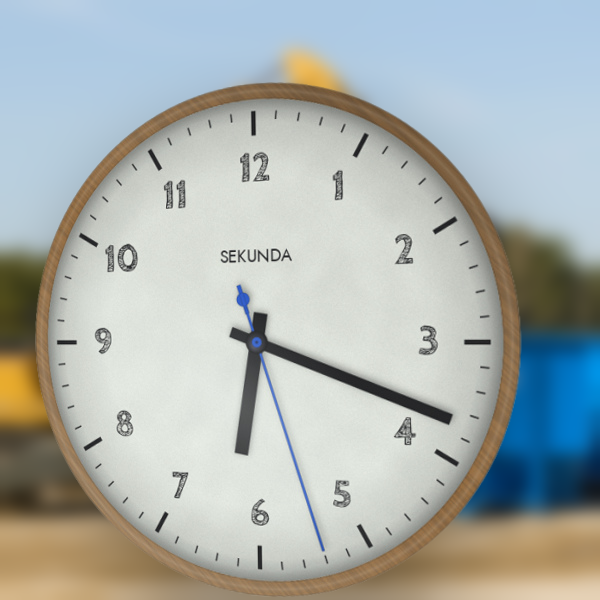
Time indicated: 6:18:27
